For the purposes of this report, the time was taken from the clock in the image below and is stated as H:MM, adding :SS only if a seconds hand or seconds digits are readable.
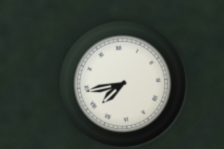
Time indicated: 7:44
